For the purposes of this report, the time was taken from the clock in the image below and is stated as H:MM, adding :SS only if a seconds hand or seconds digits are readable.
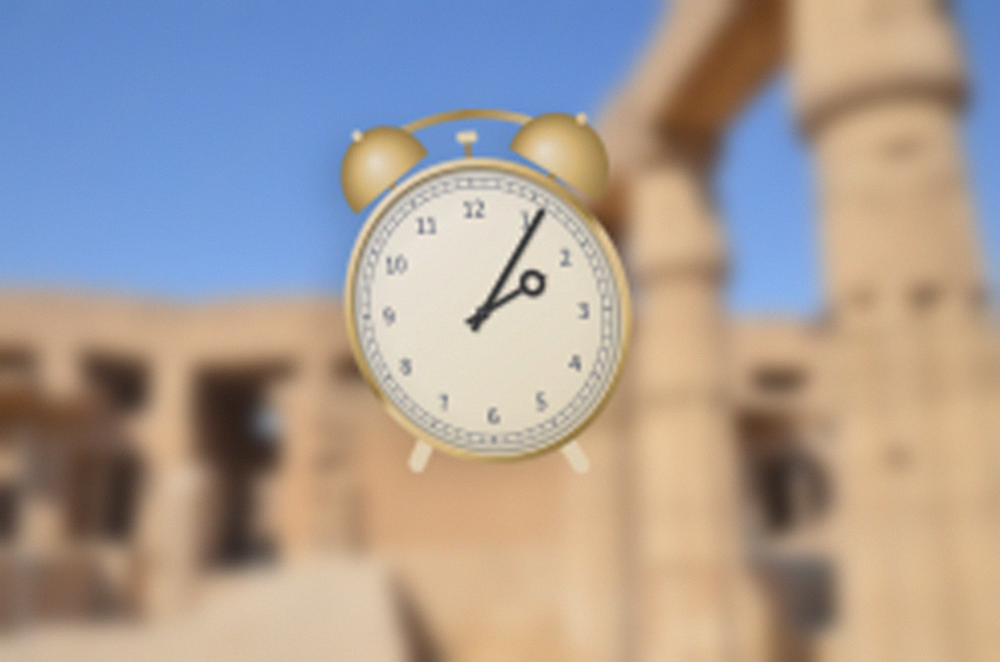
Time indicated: 2:06
